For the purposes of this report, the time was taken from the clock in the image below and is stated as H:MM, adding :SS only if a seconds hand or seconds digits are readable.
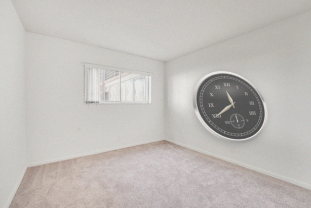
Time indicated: 11:40
